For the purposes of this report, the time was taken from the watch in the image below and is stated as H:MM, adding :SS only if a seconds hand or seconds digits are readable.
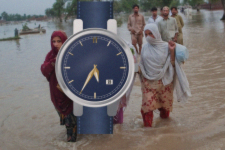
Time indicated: 5:35
